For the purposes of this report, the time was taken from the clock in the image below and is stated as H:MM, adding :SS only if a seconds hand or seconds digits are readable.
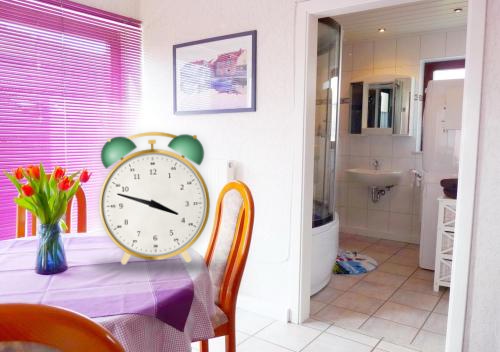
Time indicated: 3:48
